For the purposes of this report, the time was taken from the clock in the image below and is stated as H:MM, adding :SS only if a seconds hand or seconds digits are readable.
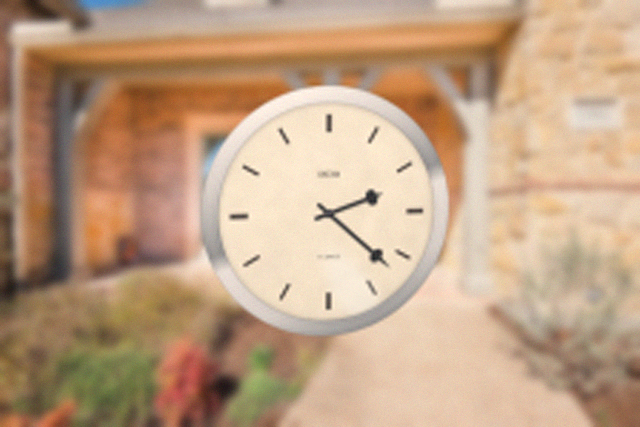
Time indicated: 2:22
